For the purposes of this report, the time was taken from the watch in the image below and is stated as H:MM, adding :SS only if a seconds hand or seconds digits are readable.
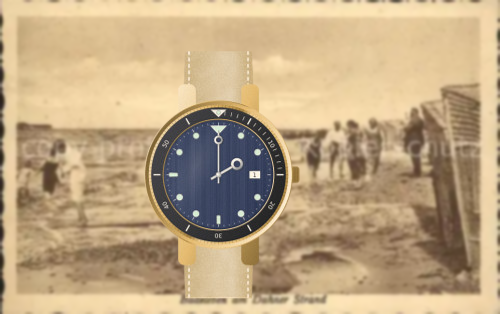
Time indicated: 2:00
